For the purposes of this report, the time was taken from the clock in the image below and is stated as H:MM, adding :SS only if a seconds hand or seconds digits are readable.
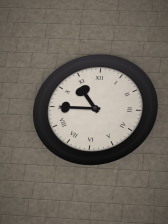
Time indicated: 10:45
